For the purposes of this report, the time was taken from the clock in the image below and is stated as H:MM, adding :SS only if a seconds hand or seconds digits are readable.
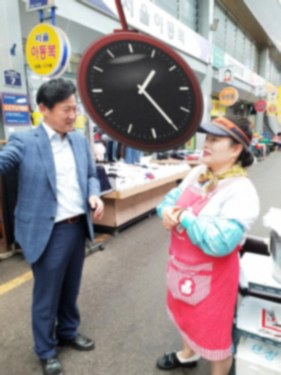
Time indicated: 1:25
